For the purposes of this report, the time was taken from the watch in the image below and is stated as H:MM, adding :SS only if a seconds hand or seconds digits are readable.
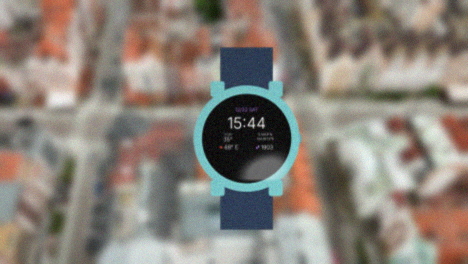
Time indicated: 15:44
